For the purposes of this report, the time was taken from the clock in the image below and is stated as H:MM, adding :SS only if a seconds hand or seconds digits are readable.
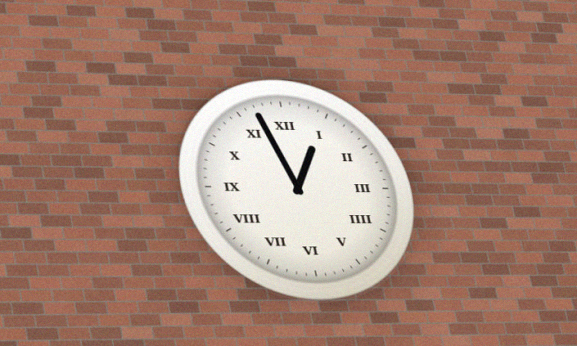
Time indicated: 12:57
